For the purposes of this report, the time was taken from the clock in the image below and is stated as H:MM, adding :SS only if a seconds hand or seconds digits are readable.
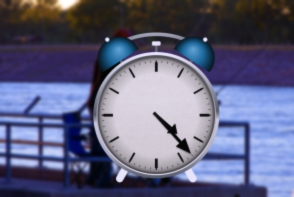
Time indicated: 4:23
